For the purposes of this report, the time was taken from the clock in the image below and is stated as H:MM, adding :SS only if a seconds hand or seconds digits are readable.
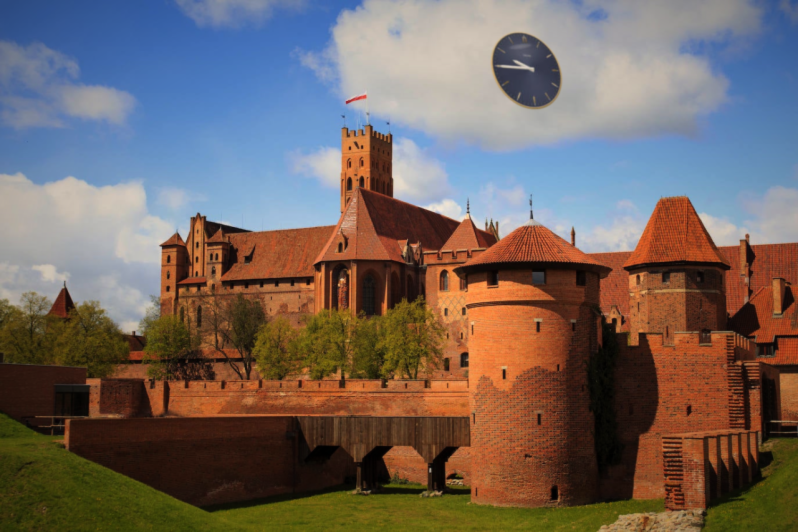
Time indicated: 9:45
